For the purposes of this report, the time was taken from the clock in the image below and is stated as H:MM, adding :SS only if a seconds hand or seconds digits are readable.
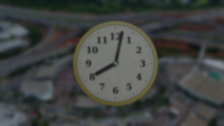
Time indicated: 8:02
